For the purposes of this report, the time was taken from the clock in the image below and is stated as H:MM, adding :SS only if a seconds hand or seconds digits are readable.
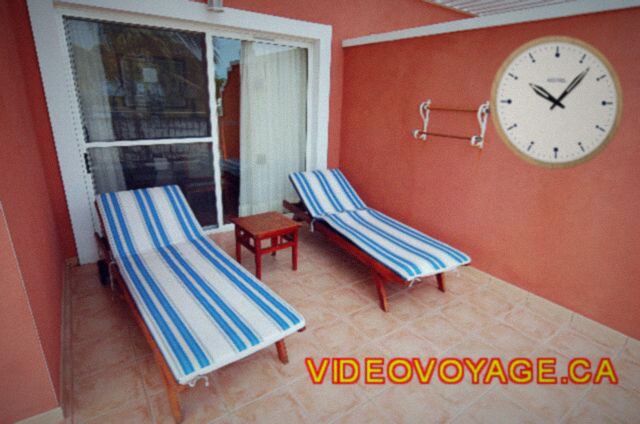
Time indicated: 10:07
